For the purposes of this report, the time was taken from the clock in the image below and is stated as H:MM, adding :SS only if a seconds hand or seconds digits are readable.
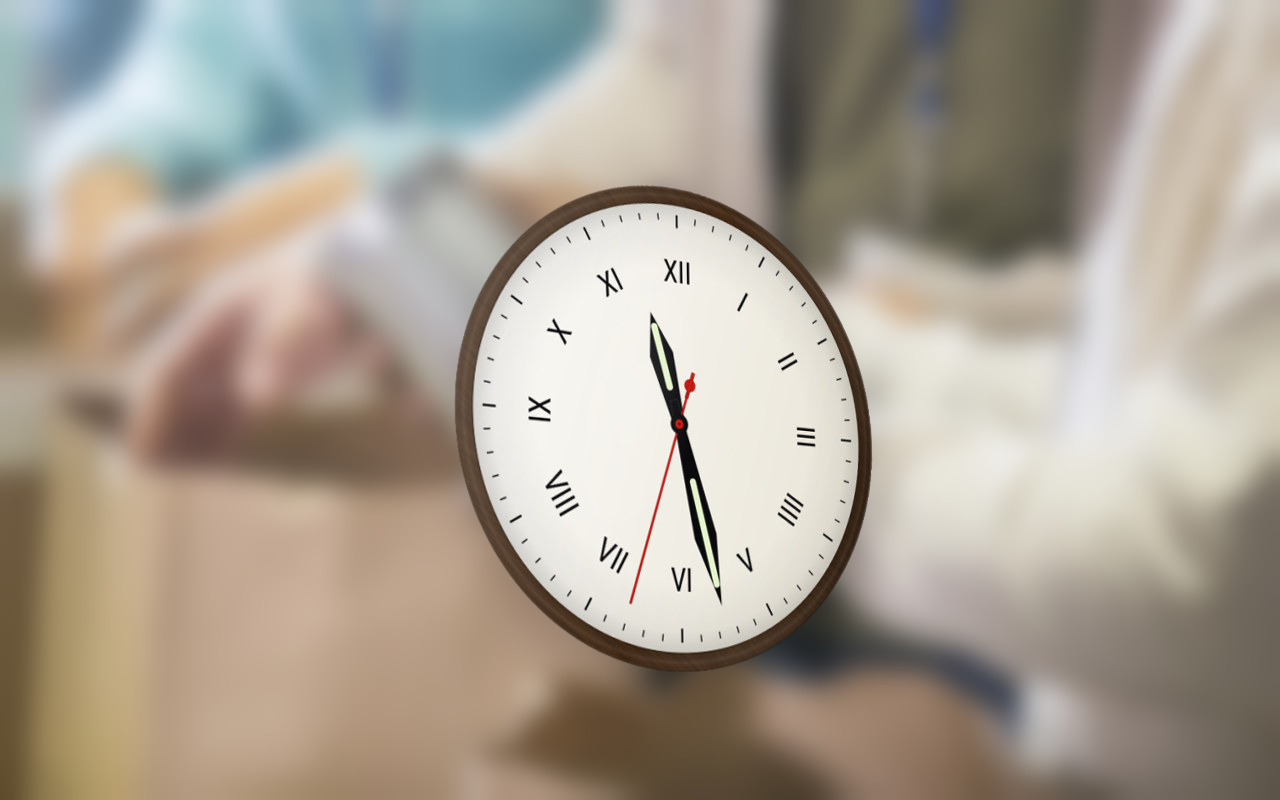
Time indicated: 11:27:33
